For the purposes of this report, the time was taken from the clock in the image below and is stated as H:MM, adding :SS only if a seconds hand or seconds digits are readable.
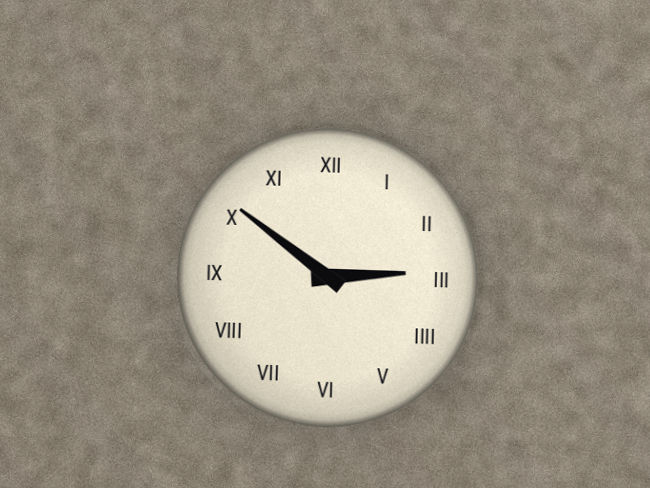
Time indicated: 2:51
